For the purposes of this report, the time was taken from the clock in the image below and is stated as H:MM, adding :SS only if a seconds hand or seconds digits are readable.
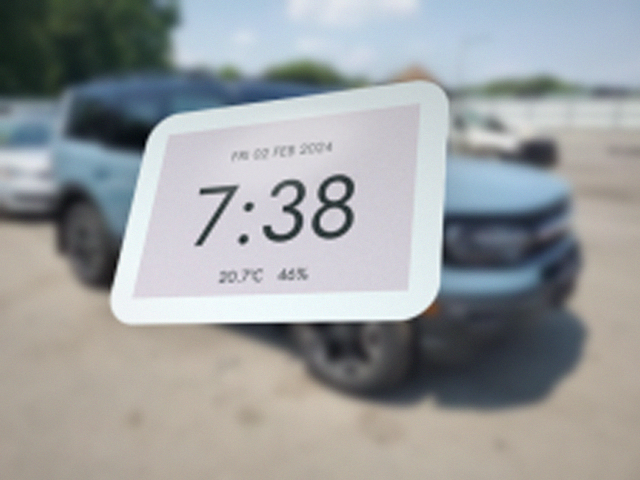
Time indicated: 7:38
